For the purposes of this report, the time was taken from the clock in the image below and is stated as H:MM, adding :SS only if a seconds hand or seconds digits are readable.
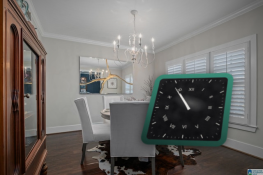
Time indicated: 10:54
